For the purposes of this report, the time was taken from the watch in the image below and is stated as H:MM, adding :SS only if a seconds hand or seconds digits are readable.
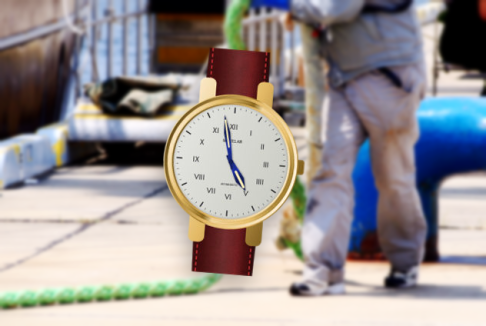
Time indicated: 4:58
